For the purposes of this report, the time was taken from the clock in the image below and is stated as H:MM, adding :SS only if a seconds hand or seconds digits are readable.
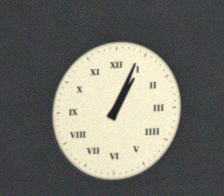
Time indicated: 1:04
